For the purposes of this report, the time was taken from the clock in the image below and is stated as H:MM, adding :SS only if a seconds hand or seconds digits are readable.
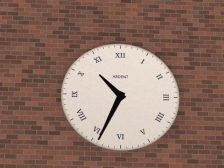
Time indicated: 10:34
